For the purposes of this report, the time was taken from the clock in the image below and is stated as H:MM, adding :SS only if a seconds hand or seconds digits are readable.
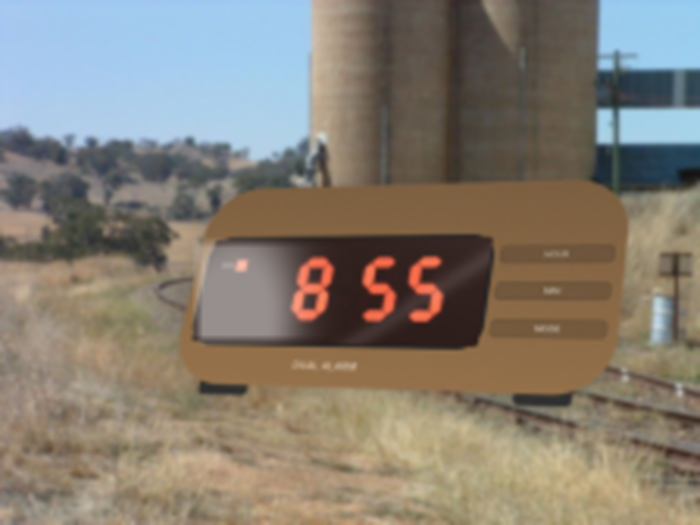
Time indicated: 8:55
